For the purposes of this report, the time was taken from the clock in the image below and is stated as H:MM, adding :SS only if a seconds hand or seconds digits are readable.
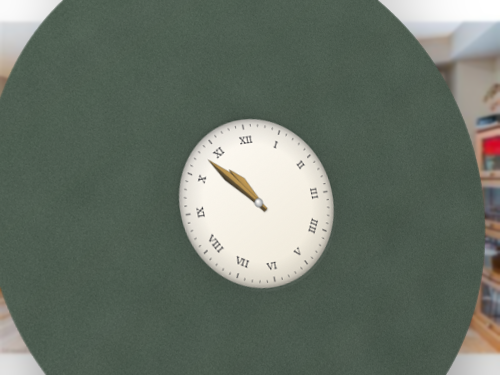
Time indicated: 10:53
